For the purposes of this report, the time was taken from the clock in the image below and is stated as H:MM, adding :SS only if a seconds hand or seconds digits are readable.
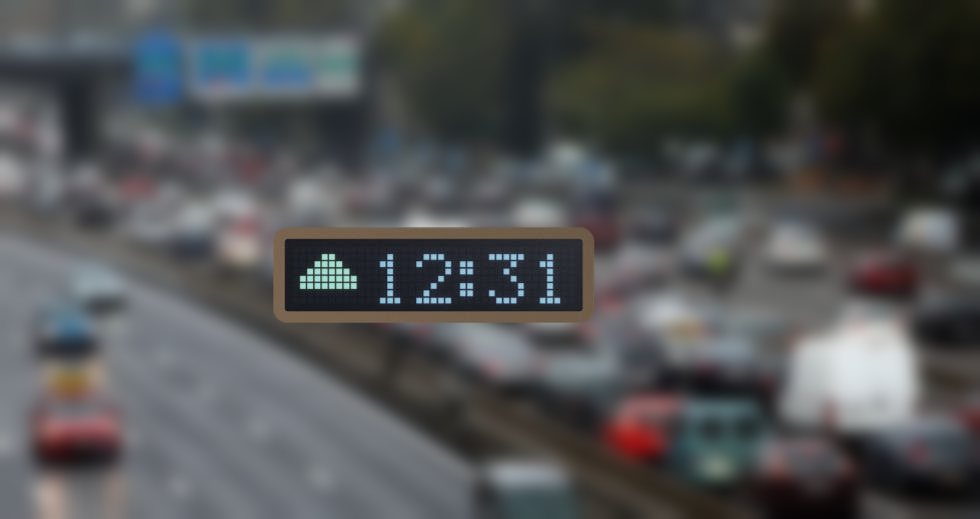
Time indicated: 12:31
